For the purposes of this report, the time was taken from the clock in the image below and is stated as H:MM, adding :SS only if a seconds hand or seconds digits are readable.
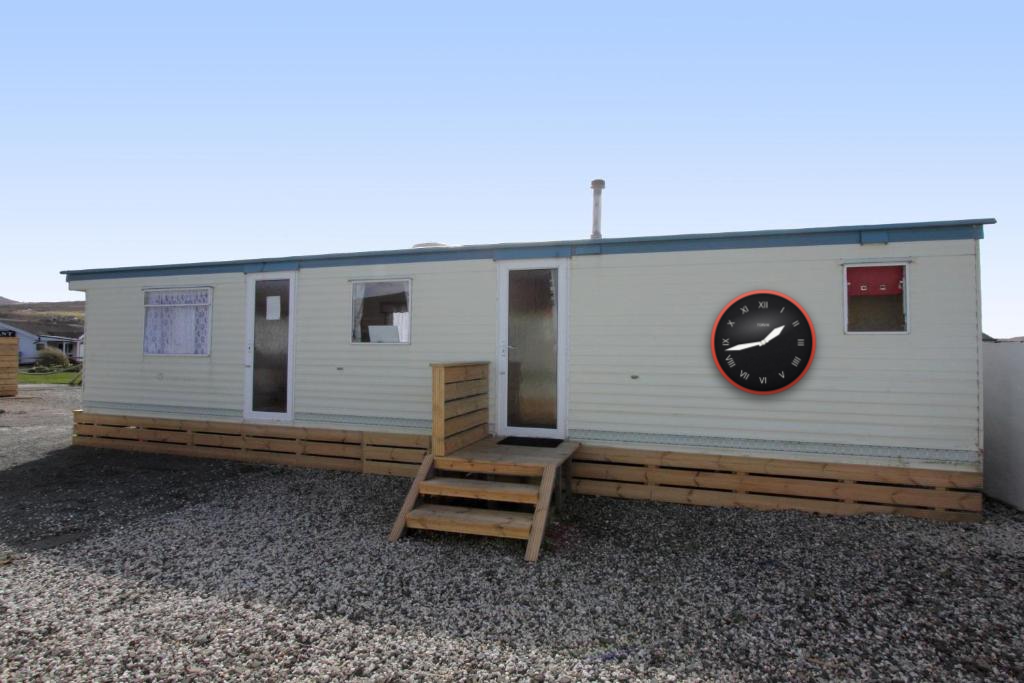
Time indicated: 1:43
